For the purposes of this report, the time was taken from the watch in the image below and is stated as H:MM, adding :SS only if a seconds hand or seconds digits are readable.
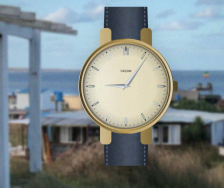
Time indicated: 9:06
